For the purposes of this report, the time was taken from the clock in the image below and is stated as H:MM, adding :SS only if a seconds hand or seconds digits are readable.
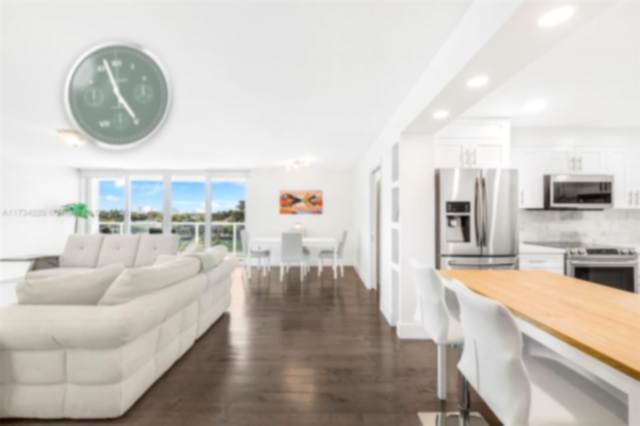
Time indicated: 4:57
